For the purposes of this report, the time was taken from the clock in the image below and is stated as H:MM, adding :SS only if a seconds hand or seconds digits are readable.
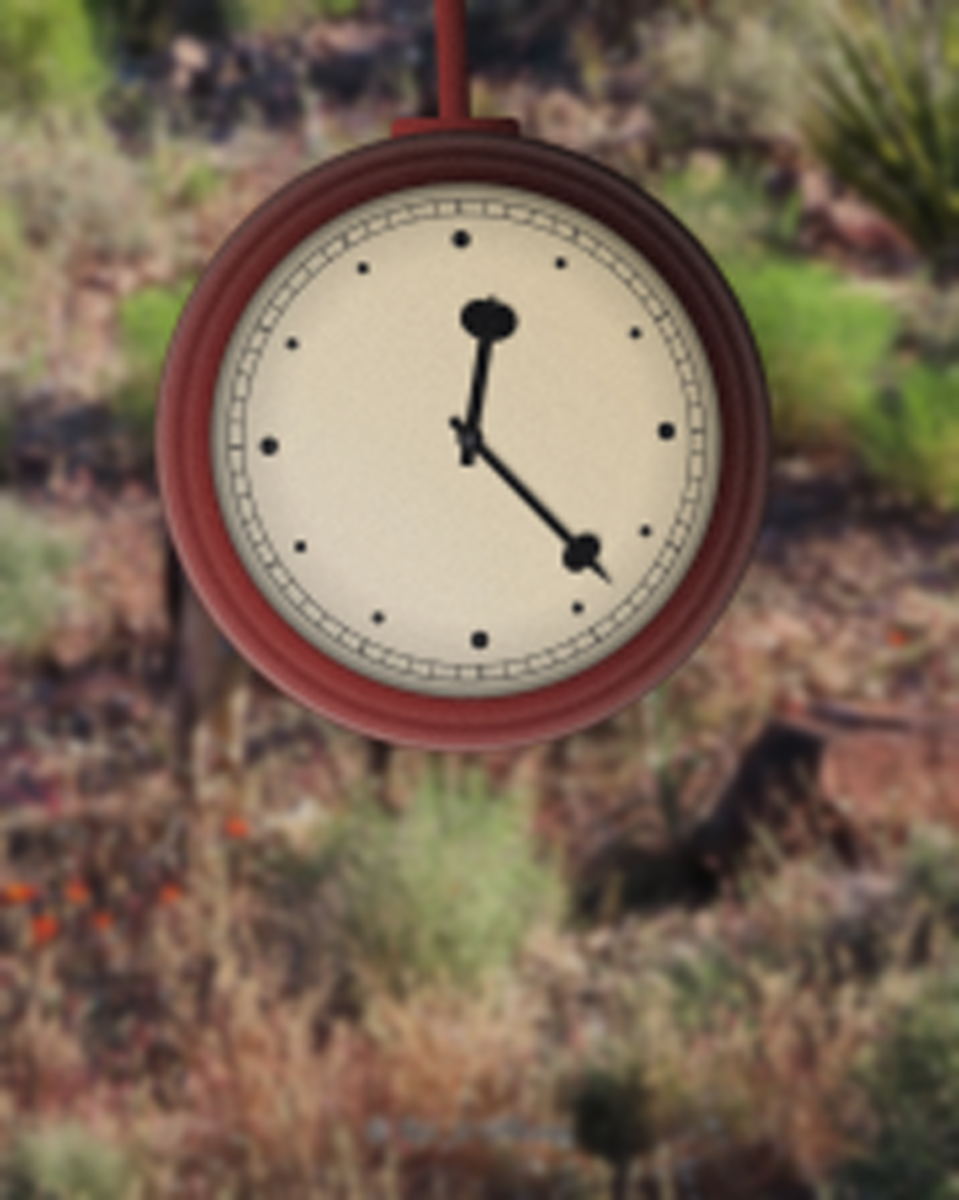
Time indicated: 12:23
